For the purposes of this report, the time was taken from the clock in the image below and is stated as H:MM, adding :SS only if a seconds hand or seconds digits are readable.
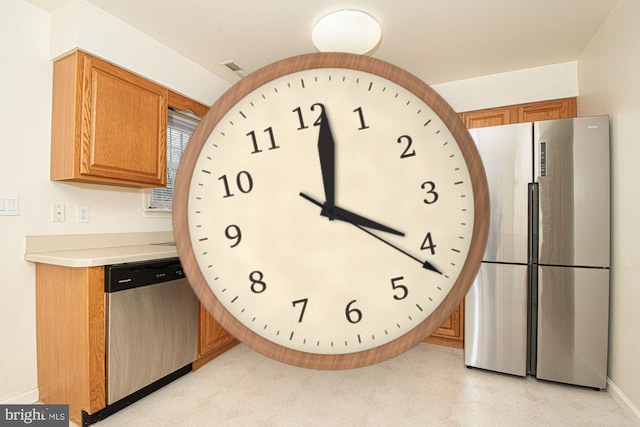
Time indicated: 4:01:22
